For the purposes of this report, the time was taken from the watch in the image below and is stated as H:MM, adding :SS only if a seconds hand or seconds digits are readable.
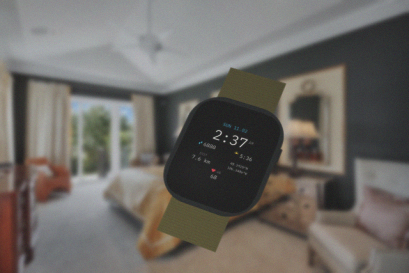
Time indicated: 2:37
